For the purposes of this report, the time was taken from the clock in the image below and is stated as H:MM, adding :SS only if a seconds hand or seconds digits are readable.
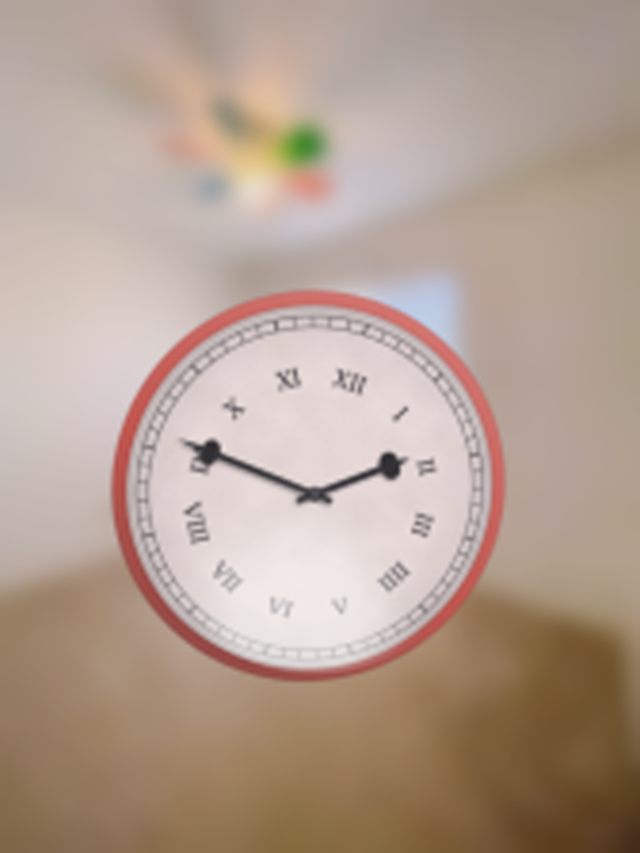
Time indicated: 1:46
